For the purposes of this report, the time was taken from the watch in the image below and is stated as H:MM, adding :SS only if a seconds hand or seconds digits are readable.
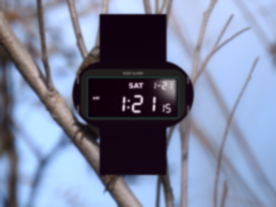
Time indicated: 1:21
